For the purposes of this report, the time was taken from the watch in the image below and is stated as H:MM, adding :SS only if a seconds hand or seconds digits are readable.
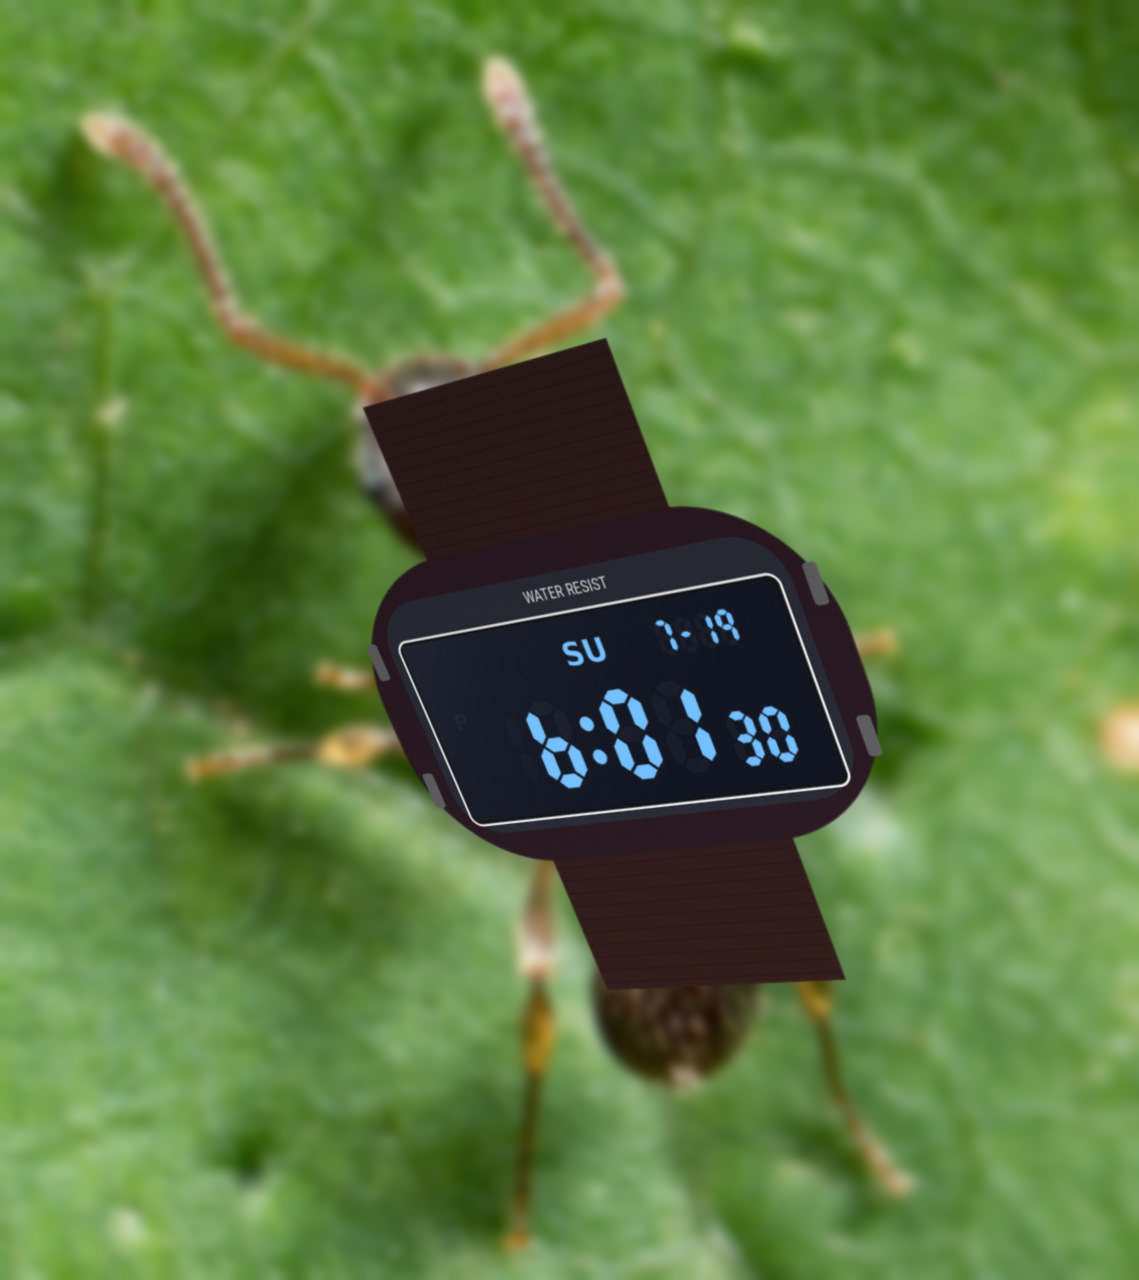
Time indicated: 6:01:30
